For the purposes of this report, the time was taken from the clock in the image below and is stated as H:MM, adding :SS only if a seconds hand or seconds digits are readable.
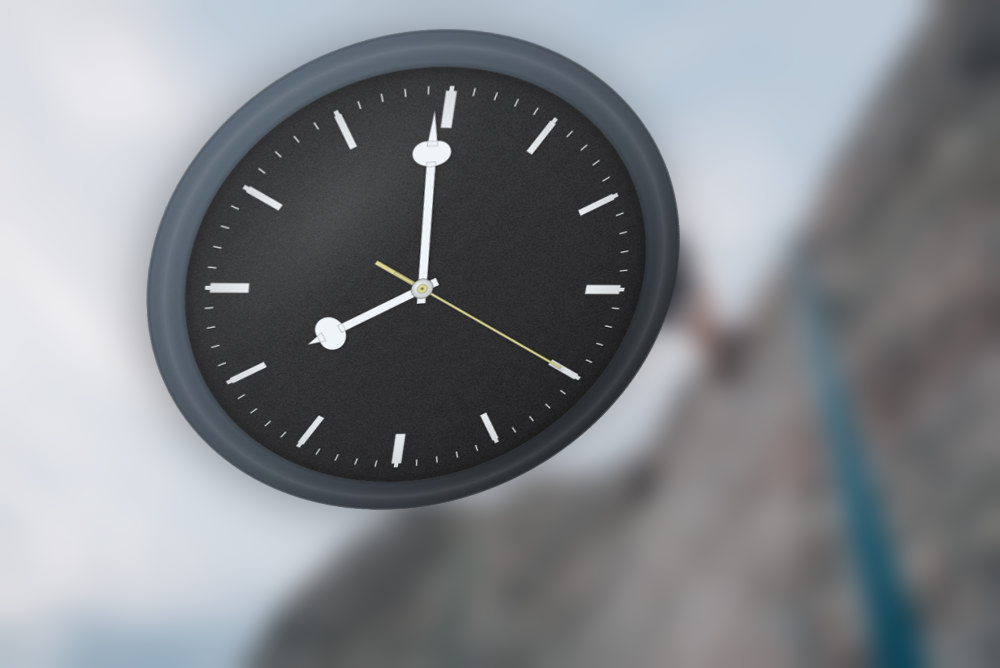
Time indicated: 7:59:20
